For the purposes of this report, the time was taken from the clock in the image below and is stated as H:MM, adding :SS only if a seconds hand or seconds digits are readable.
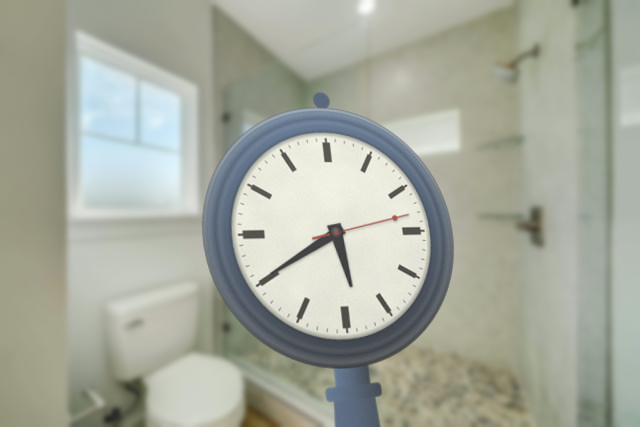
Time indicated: 5:40:13
